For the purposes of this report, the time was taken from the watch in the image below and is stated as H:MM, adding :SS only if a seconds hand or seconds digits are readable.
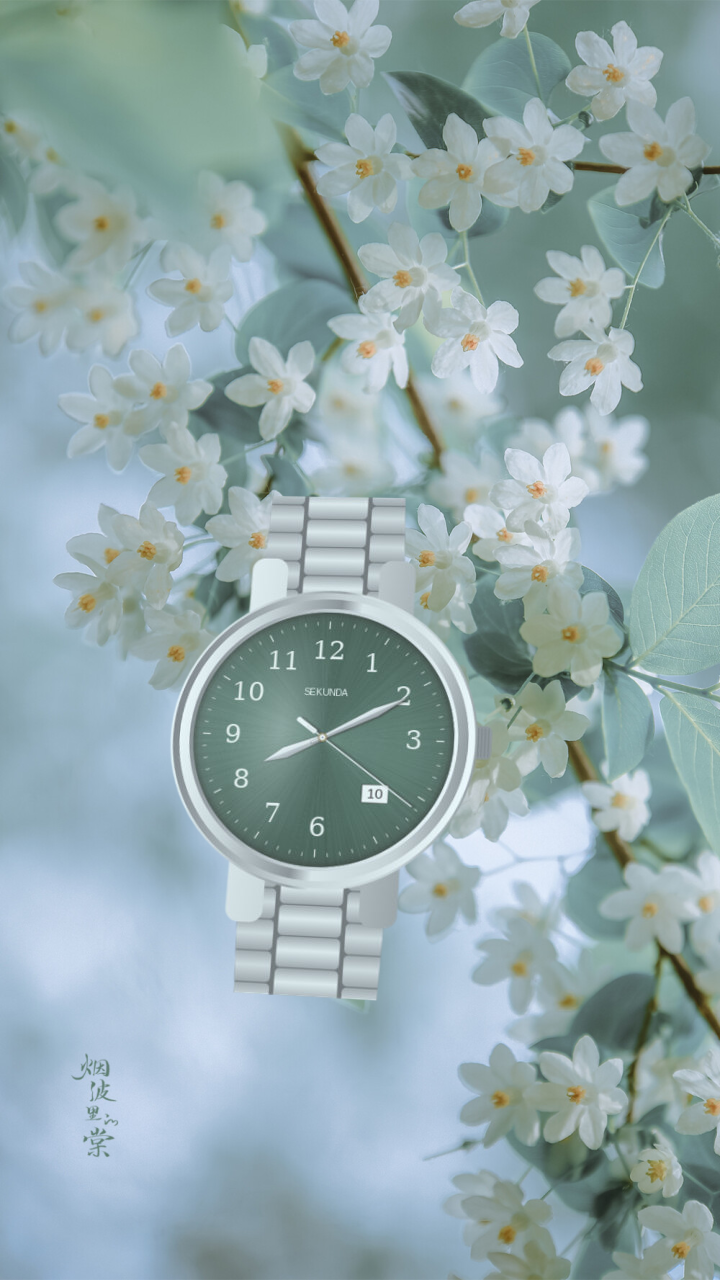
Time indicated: 8:10:21
